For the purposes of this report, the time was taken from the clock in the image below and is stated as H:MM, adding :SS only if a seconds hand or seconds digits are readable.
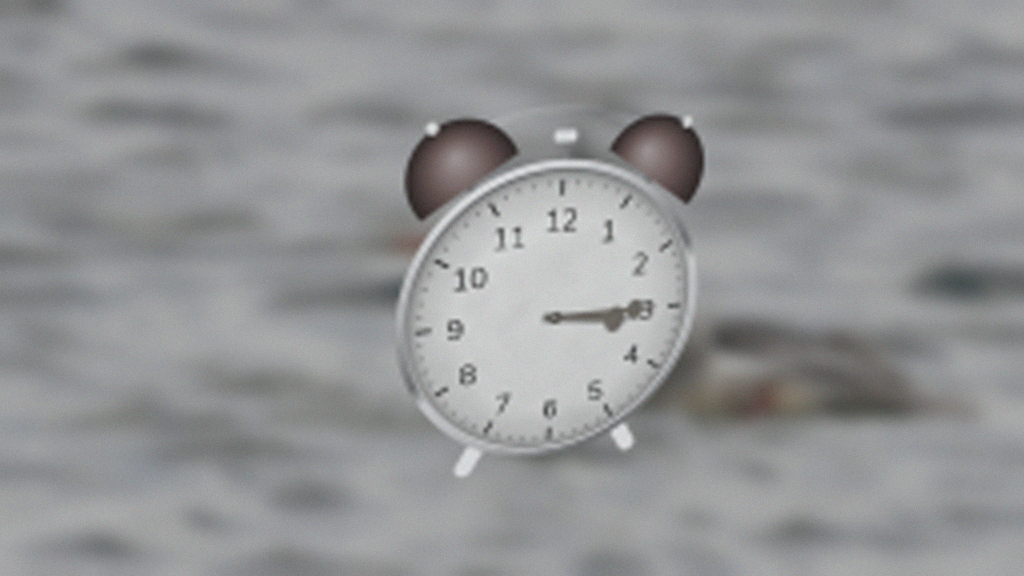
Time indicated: 3:15
